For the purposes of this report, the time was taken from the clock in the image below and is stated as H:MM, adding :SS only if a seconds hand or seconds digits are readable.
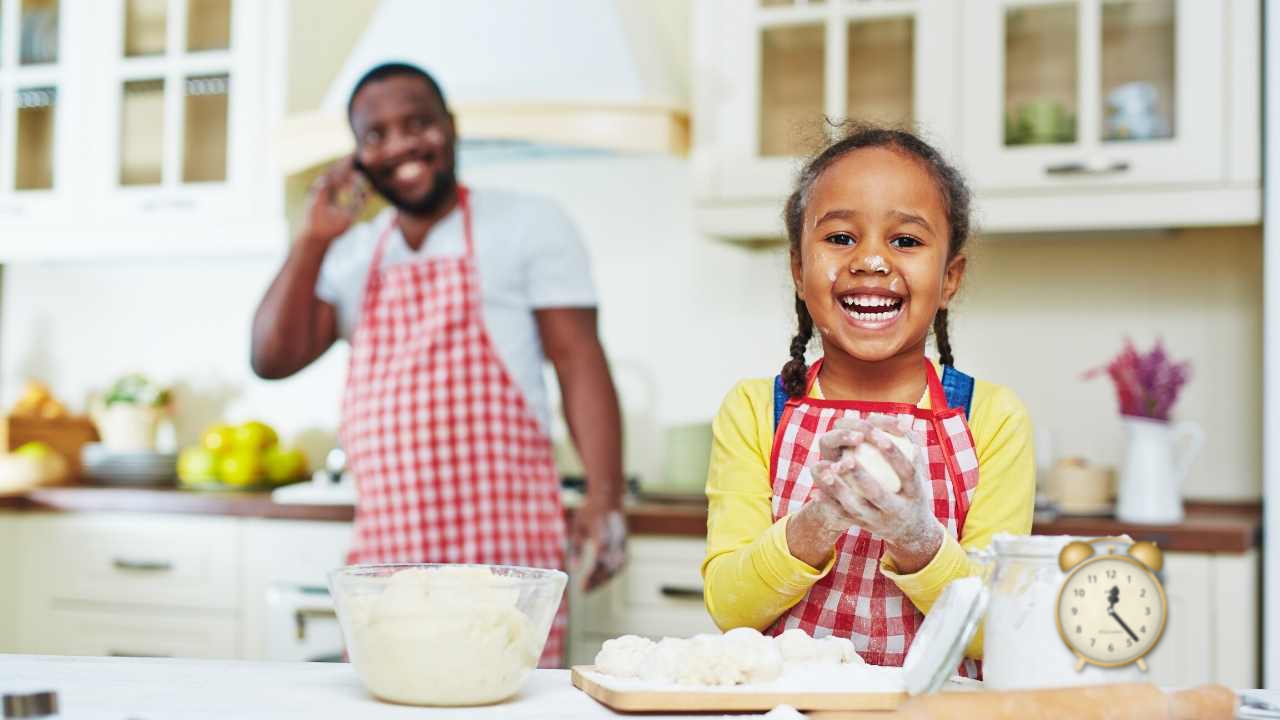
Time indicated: 12:23
